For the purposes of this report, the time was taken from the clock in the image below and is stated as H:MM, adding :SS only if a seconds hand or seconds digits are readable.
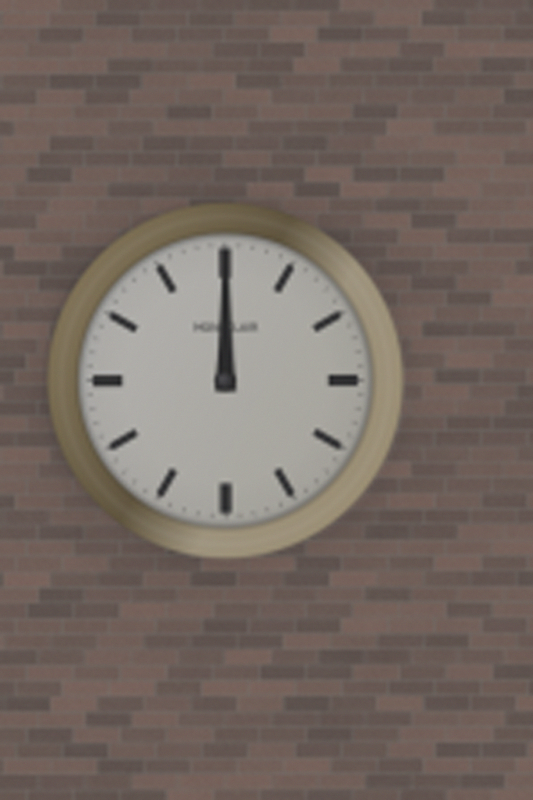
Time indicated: 12:00
